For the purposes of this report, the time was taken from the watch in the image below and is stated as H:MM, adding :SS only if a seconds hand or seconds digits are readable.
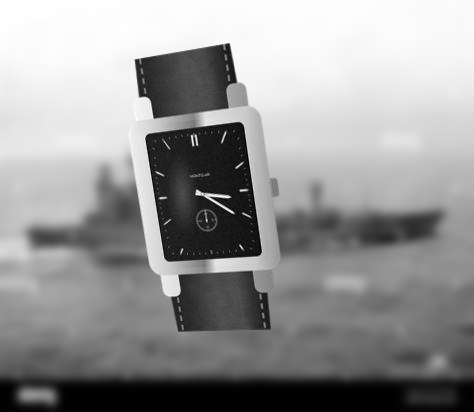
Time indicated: 3:21
